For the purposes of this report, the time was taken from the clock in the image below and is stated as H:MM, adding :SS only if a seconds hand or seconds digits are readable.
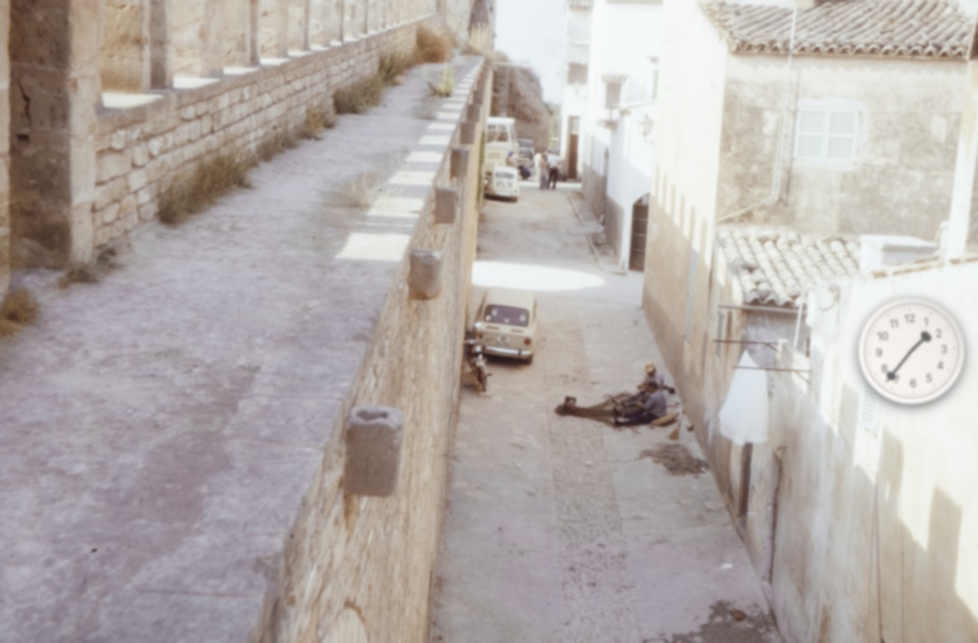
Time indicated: 1:37
